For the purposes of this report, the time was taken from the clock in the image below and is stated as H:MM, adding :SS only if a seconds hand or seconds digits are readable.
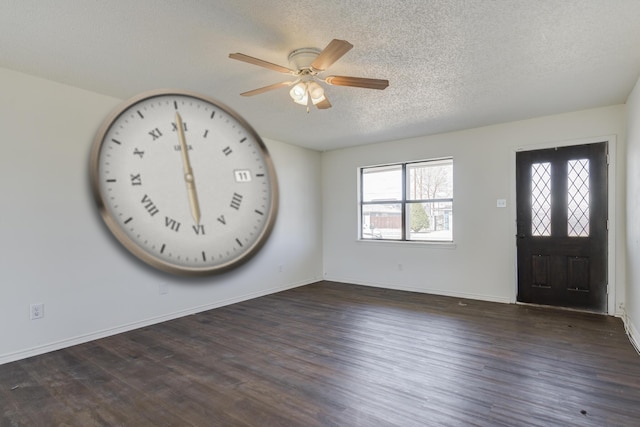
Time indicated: 6:00
